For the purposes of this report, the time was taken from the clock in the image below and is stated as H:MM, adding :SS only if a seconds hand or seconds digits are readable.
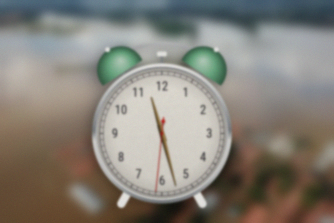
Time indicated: 11:27:31
